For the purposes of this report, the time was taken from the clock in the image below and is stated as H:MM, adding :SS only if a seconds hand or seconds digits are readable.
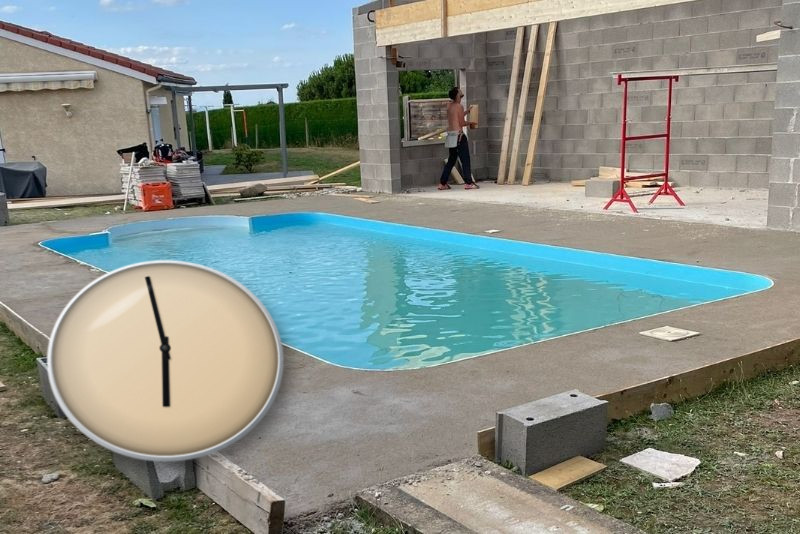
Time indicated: 5:58
